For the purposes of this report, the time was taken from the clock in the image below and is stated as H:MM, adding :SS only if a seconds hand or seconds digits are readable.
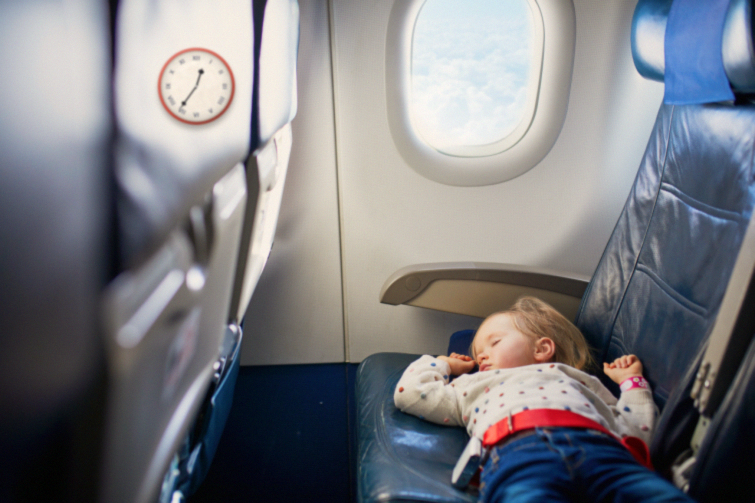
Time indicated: 12:36
